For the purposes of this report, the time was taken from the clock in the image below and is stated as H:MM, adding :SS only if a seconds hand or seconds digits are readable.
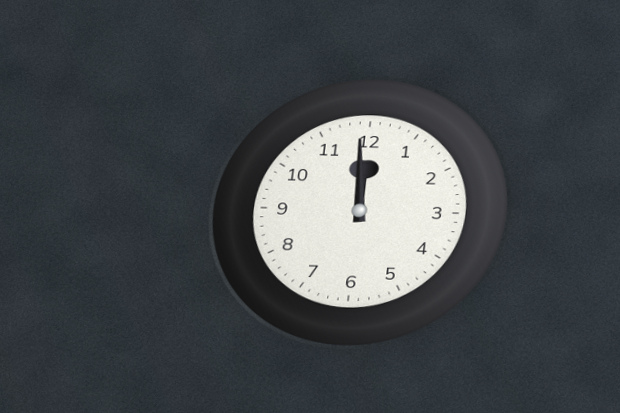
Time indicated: 11:59
